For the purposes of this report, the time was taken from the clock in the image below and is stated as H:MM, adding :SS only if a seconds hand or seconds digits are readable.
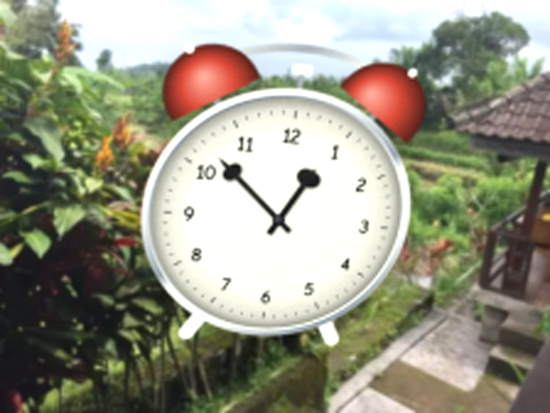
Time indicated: 12:52
